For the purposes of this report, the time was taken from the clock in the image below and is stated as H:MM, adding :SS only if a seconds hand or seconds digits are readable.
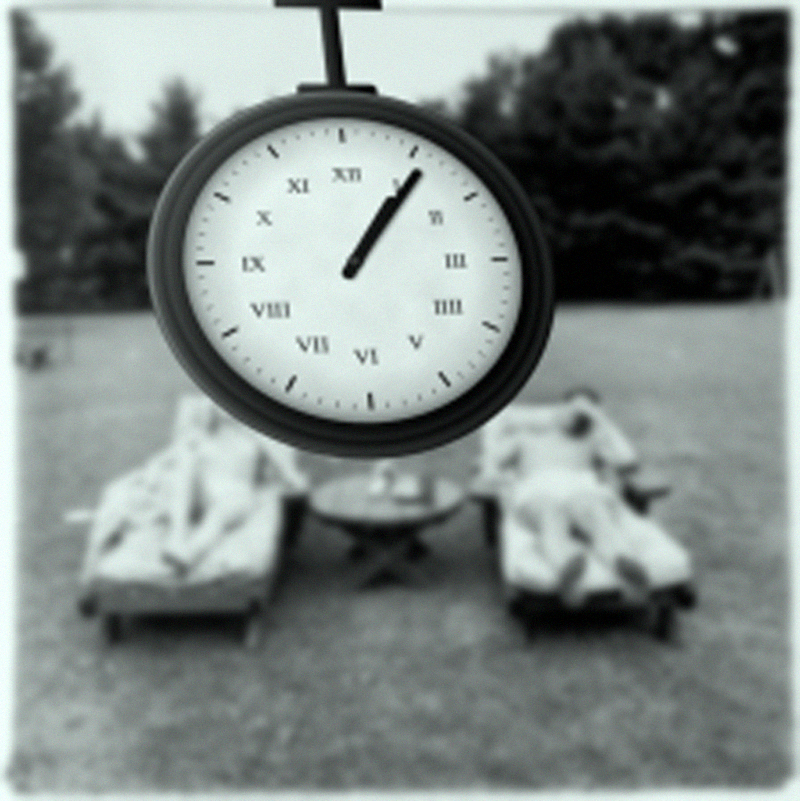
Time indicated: 1:06
